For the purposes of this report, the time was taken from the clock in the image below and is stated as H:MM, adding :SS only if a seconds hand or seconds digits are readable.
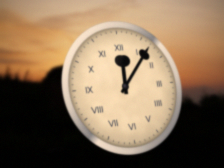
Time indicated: 12:07
